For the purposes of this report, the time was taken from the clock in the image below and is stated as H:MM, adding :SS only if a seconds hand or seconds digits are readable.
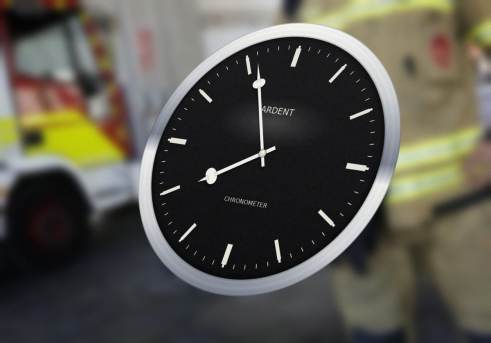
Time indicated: 7:56
